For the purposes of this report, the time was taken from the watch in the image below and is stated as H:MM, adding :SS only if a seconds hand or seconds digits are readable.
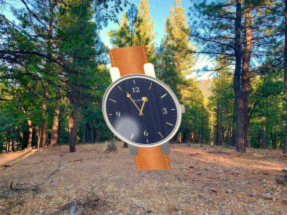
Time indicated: 12:56
